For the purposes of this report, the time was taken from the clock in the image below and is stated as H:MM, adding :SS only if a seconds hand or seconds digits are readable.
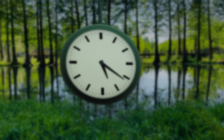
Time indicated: 5:21
